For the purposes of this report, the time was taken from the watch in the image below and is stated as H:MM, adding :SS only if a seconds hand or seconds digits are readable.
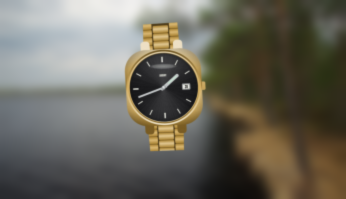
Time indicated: 1:42
